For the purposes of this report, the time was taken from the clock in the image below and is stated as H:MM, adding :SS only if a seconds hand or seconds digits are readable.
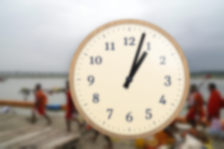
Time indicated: 1:03
